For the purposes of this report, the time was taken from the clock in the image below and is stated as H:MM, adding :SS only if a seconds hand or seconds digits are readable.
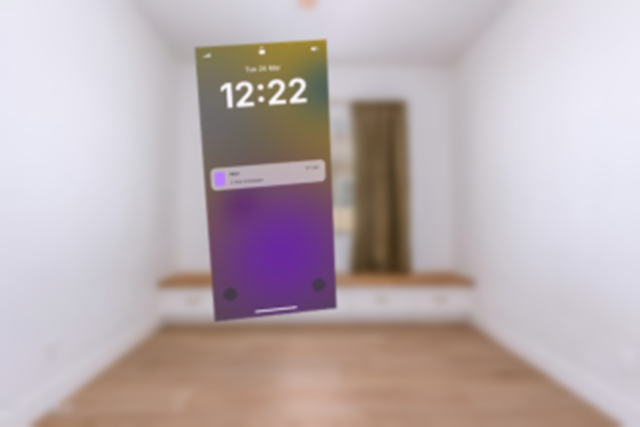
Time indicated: 12:22
